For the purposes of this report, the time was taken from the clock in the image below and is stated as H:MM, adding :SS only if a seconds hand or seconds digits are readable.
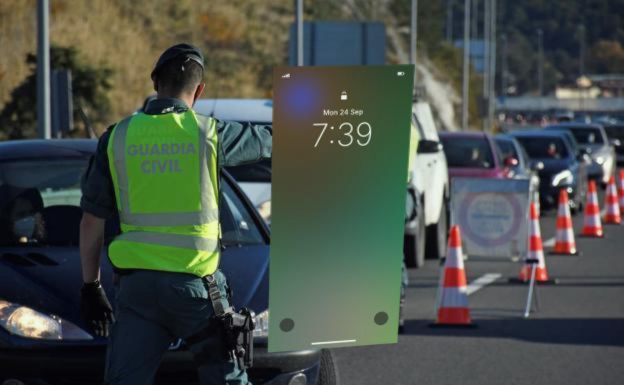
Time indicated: 7:39
